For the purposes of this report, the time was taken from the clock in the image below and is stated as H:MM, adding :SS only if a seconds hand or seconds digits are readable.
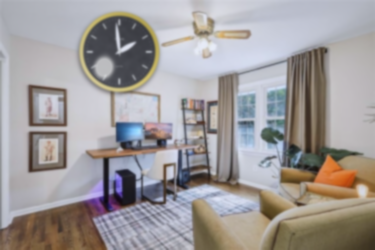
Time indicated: 1:59
